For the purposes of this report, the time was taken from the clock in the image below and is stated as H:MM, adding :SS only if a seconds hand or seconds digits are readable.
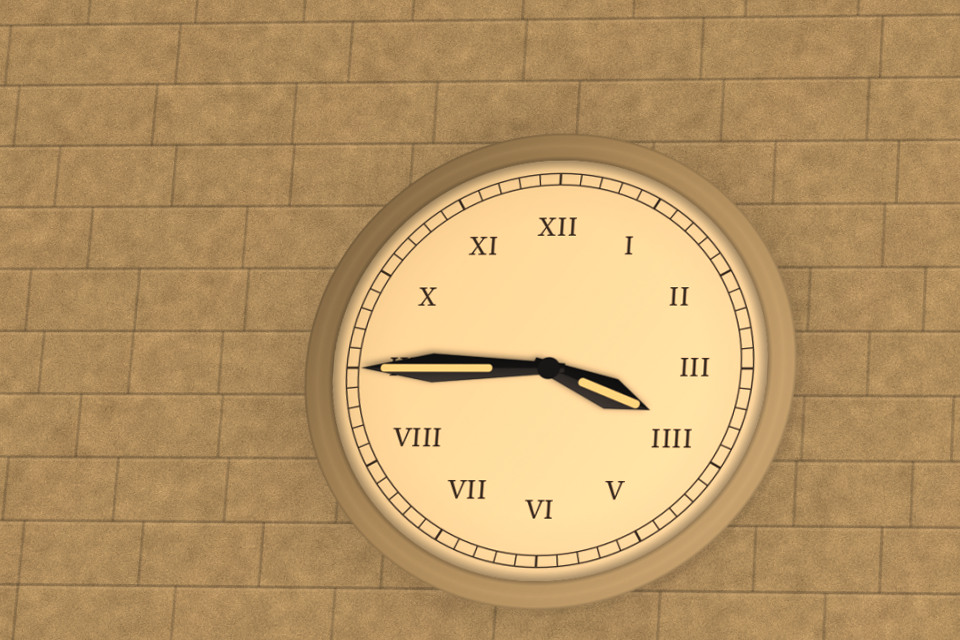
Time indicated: 3:45
